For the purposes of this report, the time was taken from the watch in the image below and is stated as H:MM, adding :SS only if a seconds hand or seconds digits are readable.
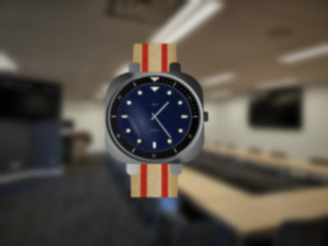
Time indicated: 1:24
